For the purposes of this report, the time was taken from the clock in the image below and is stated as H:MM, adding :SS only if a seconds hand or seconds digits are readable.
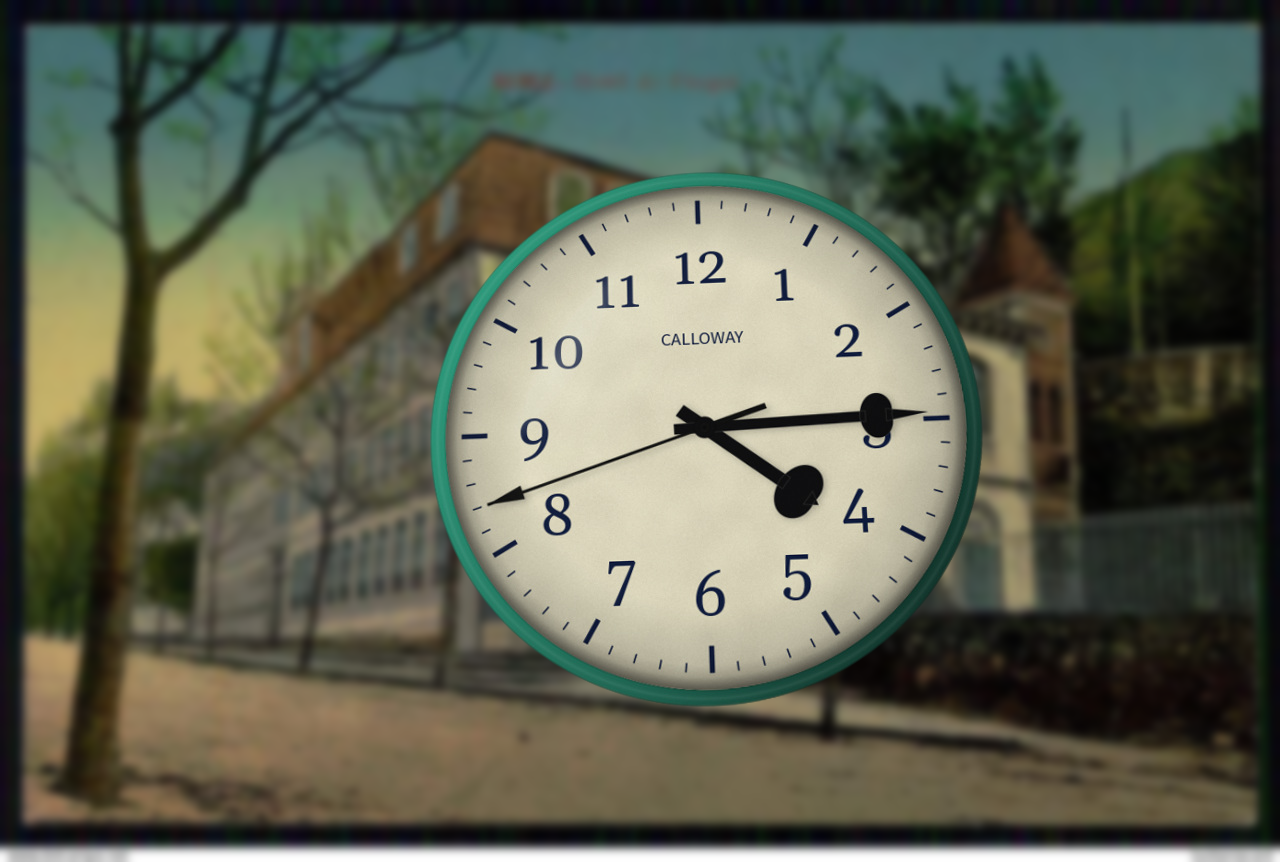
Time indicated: 4:14:42
